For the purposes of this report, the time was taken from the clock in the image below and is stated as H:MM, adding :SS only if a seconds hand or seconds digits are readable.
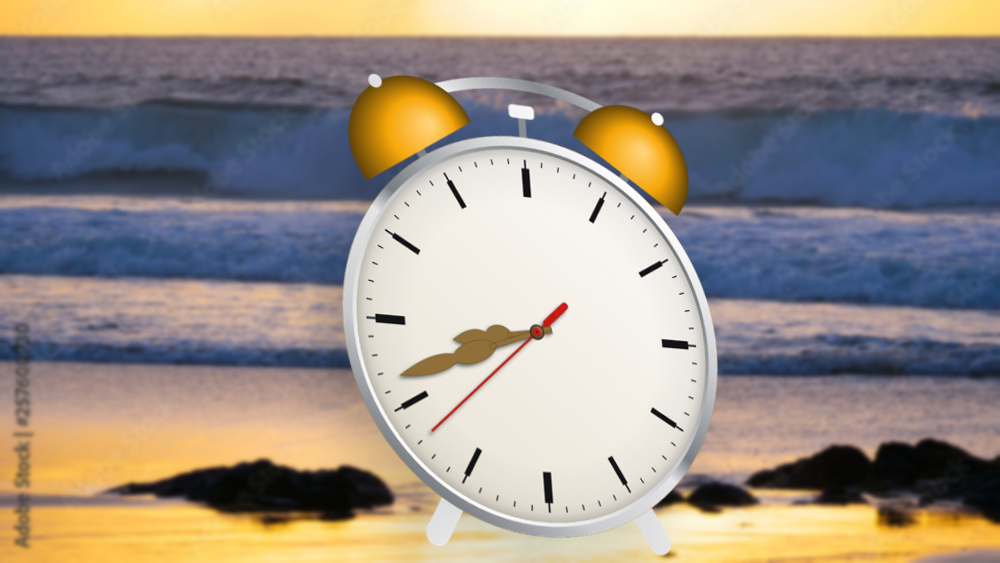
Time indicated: 8:41:38
